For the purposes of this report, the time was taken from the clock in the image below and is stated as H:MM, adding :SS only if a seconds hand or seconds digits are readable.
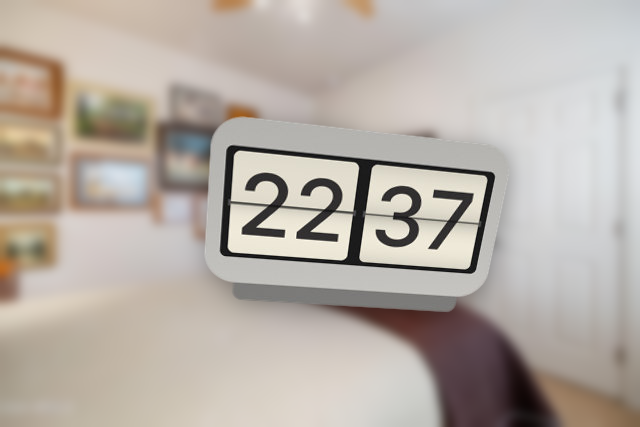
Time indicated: 22:37
